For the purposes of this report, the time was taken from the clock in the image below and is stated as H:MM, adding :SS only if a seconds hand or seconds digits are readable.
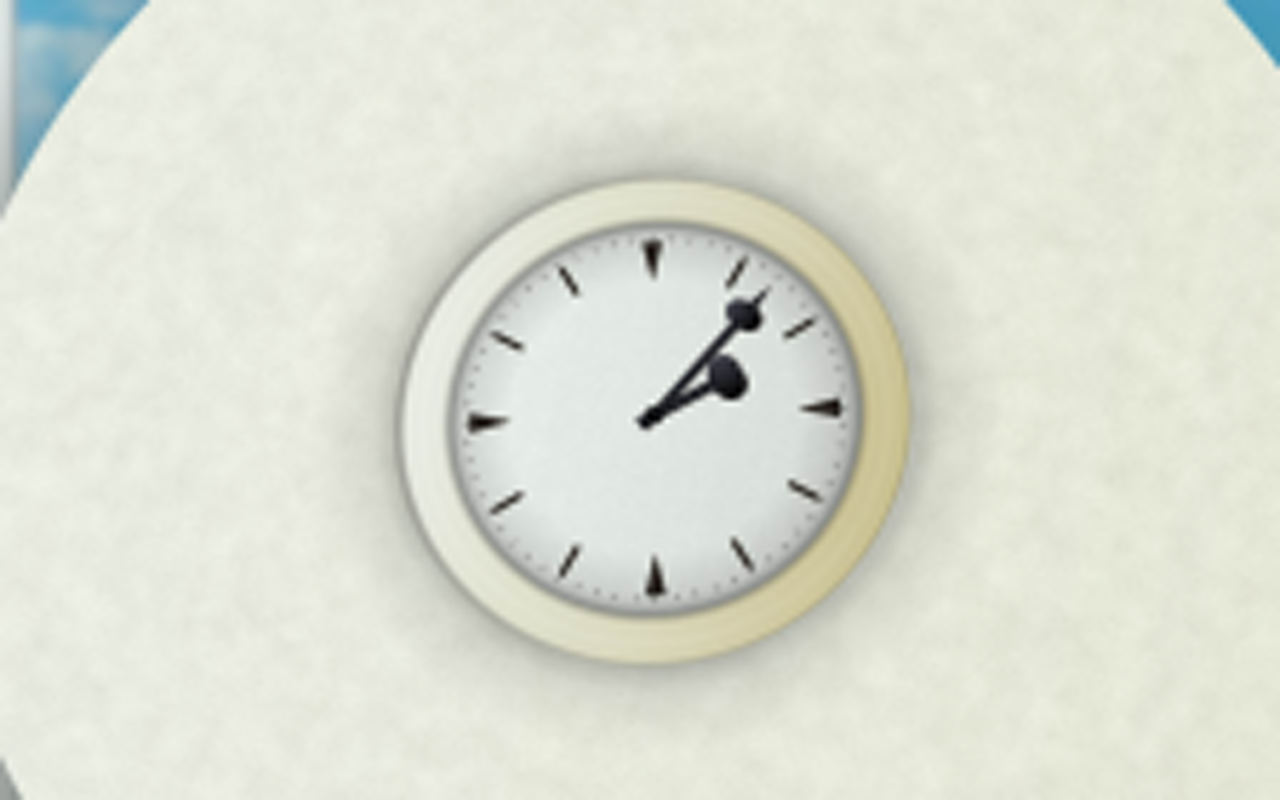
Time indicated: 2:07
